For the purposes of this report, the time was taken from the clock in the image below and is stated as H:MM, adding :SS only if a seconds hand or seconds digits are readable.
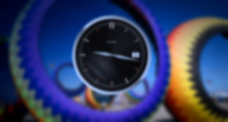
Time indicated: 9:17
